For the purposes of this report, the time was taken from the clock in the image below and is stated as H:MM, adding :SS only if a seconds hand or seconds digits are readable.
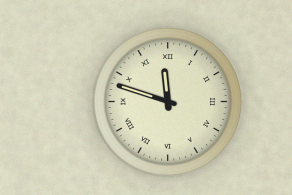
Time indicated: 11:48
